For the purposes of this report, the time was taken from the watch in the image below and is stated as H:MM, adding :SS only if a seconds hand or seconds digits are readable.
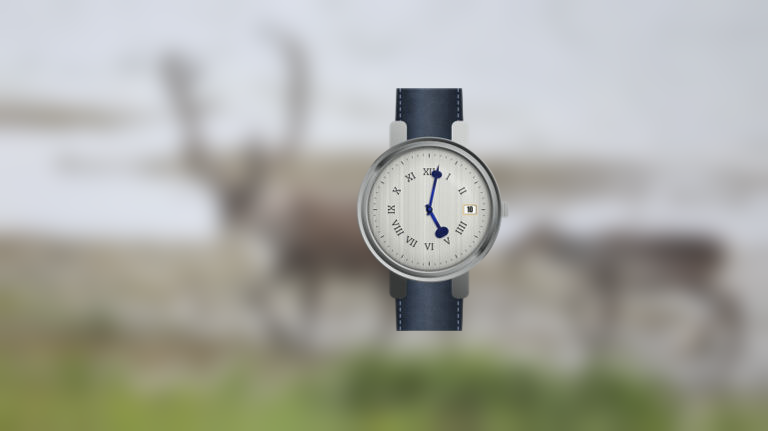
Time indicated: 5:02
